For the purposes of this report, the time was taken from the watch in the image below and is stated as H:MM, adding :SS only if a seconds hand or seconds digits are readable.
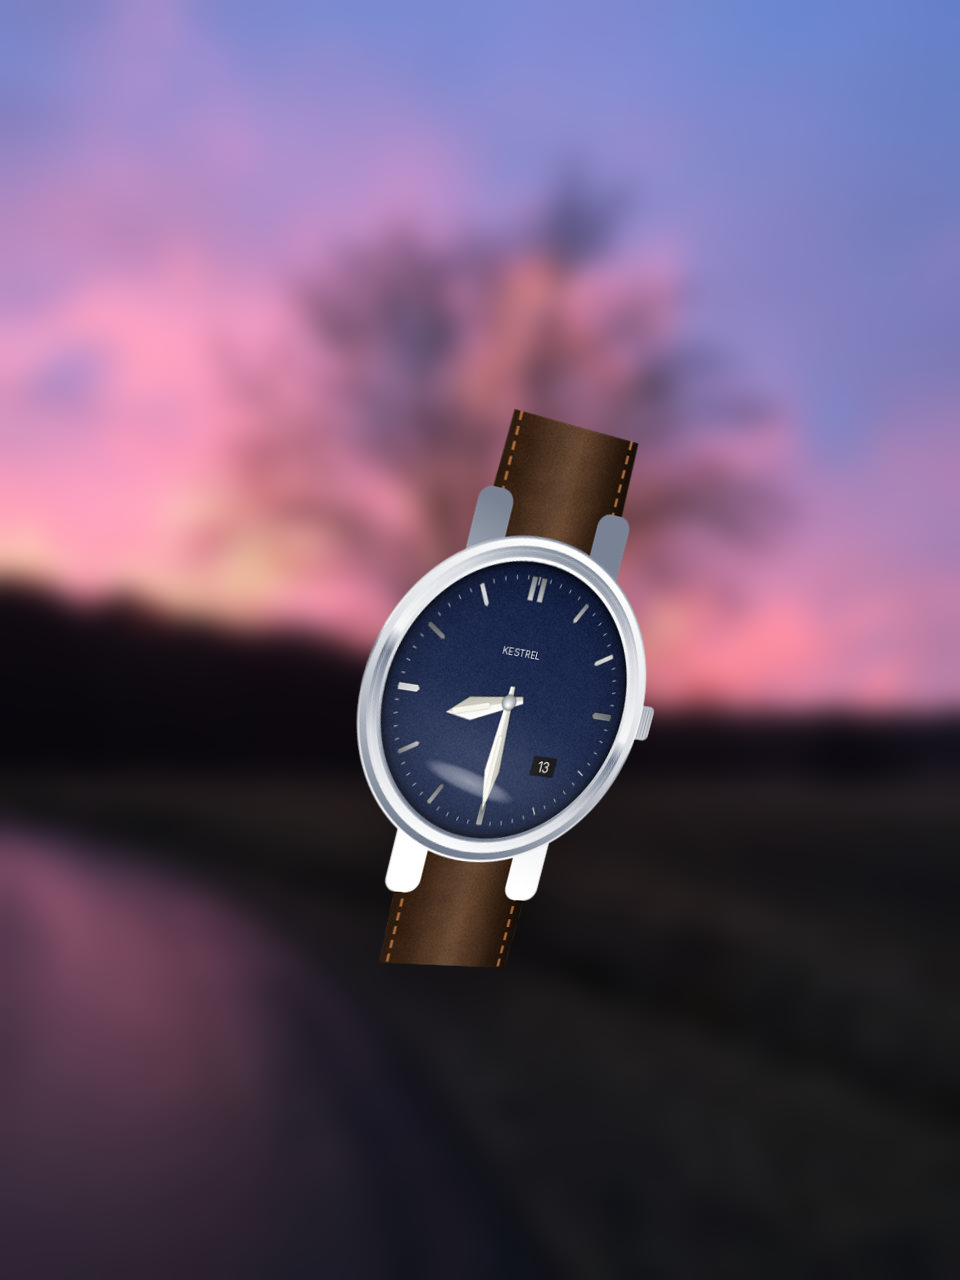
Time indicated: 8:30
